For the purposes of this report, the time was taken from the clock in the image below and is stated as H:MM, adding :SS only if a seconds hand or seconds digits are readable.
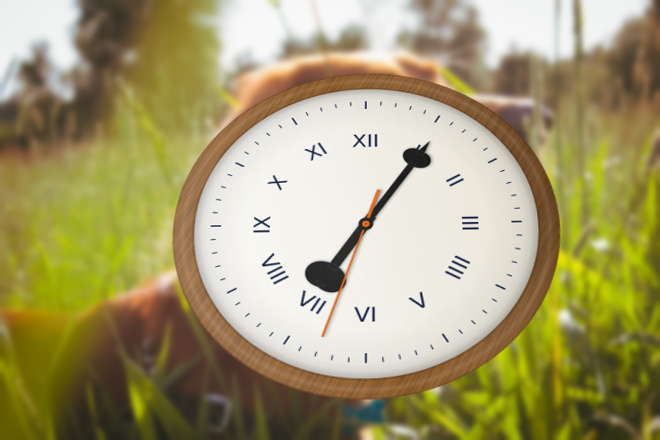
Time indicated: 7:05:33
